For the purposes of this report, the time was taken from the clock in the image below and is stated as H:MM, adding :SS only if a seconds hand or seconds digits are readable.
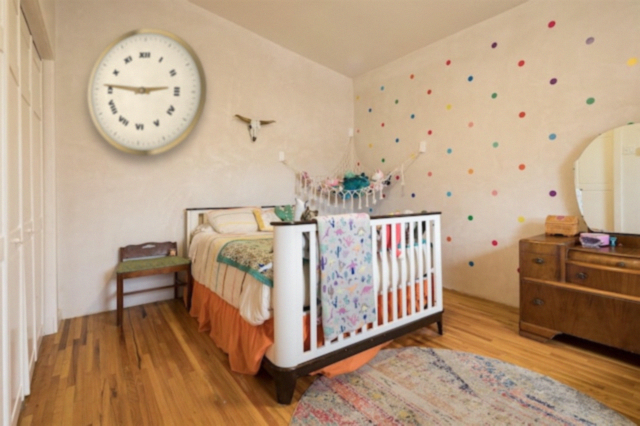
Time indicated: 2:46
